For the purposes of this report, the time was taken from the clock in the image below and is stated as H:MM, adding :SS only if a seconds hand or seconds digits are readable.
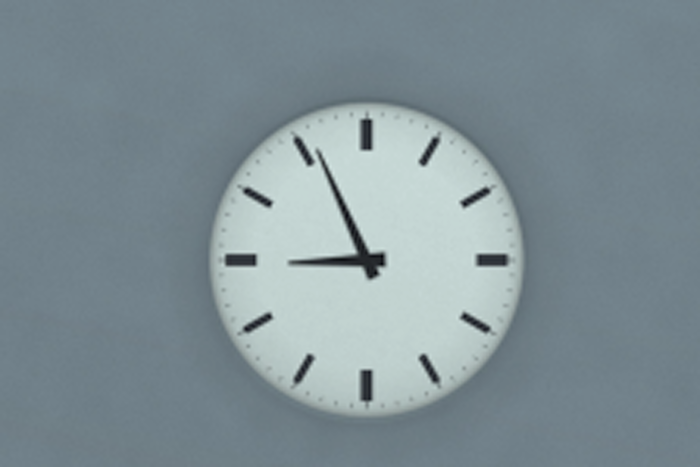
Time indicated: 8:56
